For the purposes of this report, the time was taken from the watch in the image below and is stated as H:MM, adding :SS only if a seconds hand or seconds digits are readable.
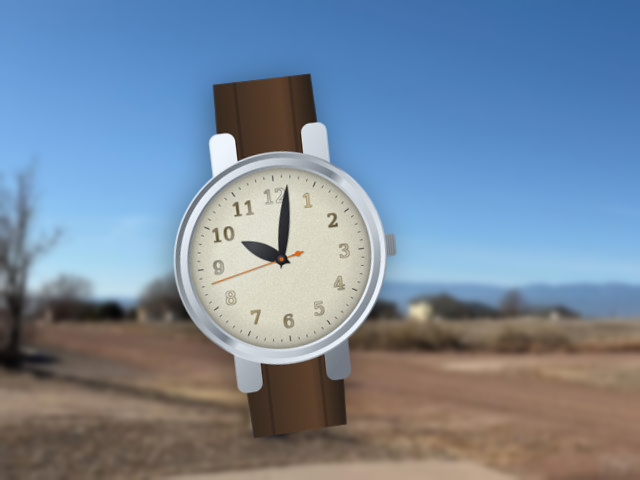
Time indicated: 10:01:43
